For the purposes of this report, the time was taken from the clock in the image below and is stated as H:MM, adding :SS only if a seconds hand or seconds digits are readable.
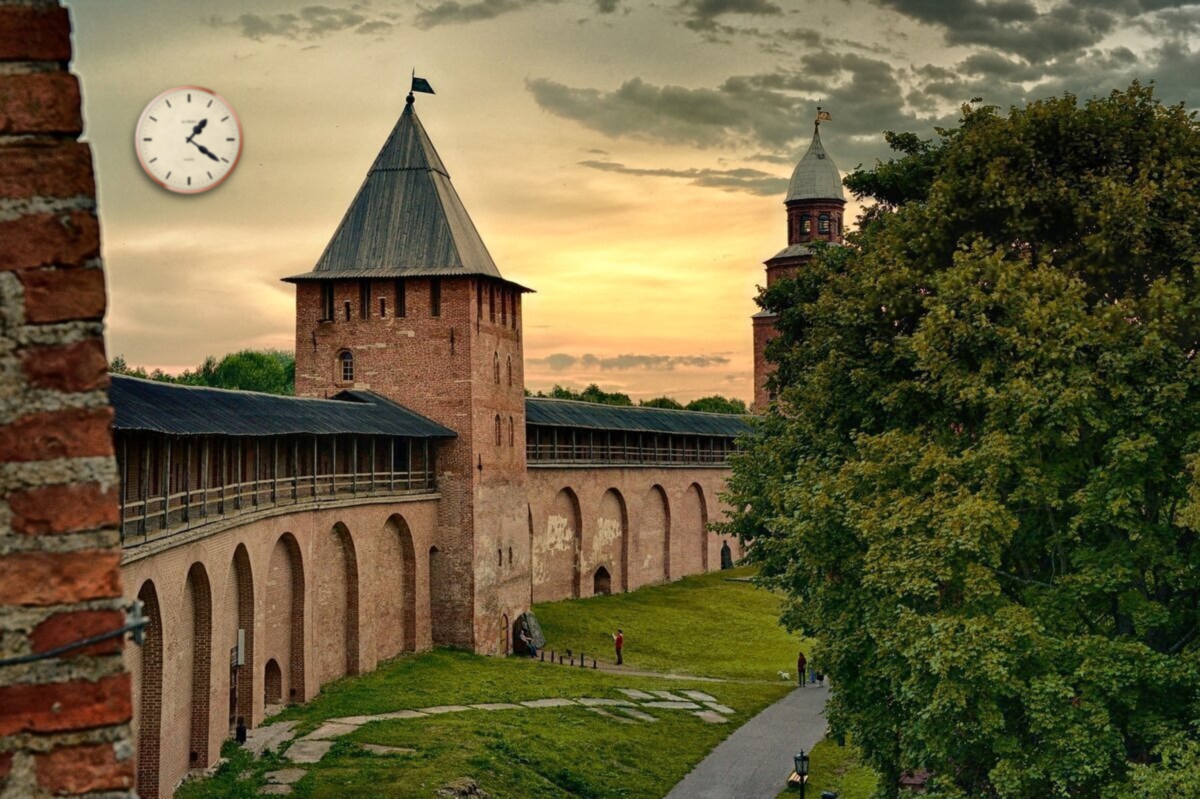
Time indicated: 1:21
